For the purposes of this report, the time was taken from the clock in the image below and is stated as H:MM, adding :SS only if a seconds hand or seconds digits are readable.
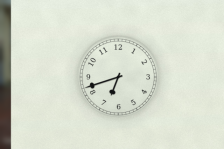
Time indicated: 6:42
